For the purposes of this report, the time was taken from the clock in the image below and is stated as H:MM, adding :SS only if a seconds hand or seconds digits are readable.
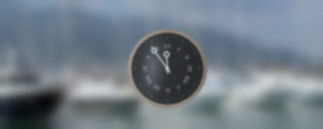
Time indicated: 11:54
